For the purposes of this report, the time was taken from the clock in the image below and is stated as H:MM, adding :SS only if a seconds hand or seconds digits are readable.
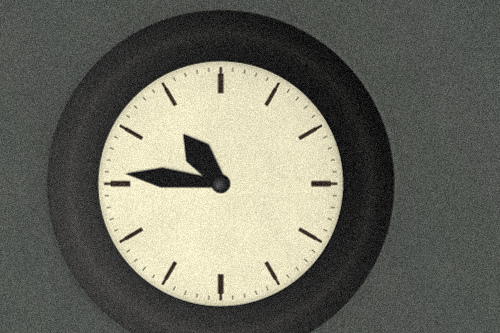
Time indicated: 10:46
